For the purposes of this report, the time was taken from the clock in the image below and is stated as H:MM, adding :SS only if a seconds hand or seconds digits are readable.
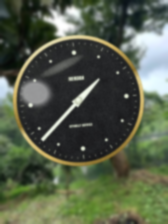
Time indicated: 1:38
